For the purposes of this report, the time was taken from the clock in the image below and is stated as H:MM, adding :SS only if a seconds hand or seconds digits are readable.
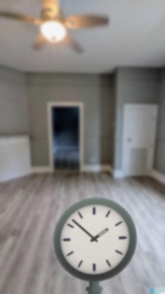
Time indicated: 1:52
